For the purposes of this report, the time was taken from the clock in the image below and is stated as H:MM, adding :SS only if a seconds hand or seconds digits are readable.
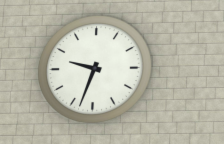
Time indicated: 9:33
